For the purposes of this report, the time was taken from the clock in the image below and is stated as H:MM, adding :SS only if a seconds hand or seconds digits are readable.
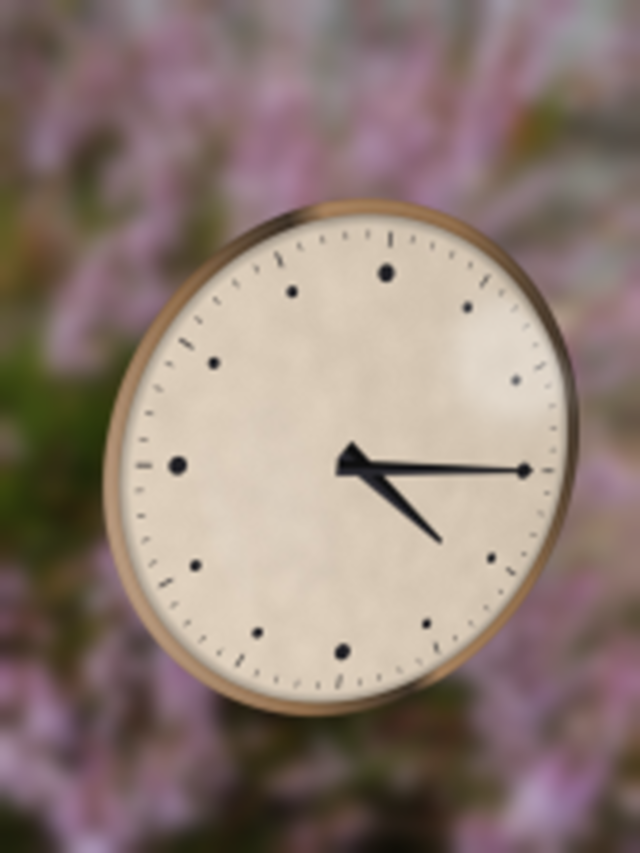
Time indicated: 4:15
